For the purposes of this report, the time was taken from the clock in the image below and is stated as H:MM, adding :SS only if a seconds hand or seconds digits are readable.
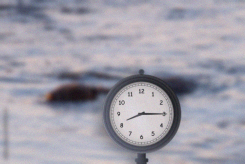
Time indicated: 8:15
